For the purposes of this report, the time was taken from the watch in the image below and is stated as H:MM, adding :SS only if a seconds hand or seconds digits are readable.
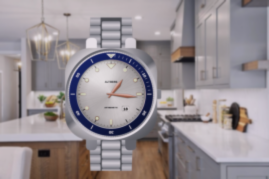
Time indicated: 1:16
